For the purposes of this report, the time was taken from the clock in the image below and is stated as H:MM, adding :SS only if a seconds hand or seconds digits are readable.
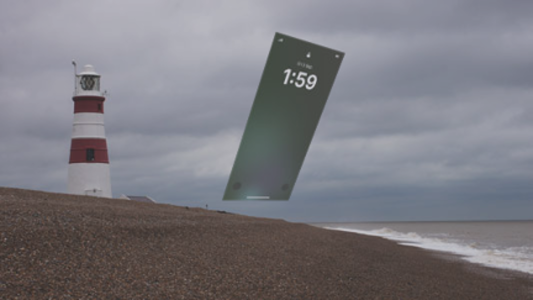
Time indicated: 1:59
